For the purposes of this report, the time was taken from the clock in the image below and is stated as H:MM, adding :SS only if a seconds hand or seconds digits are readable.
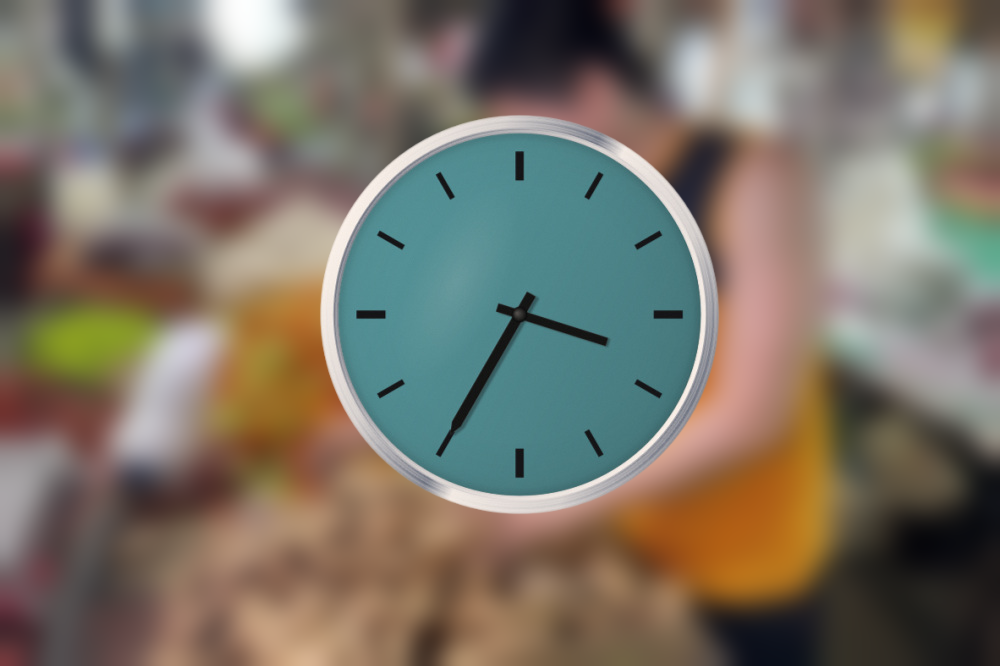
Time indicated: 3:35
